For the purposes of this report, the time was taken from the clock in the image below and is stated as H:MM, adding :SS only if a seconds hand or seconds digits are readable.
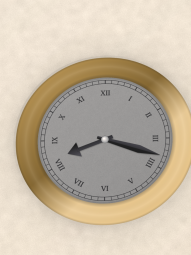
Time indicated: 8:18
